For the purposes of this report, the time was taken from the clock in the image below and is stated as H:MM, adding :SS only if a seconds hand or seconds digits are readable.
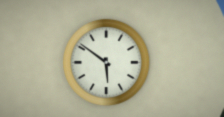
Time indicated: 5:51
